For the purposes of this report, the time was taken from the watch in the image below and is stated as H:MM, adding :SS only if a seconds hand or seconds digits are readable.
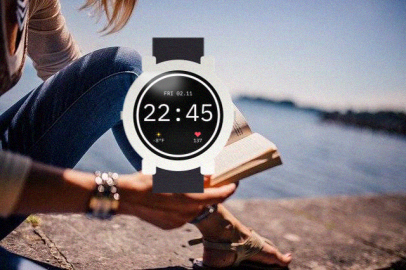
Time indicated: 22:45
